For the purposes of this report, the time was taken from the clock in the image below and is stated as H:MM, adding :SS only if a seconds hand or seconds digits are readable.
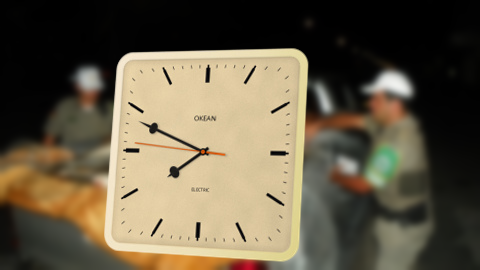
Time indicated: 7:48:46
